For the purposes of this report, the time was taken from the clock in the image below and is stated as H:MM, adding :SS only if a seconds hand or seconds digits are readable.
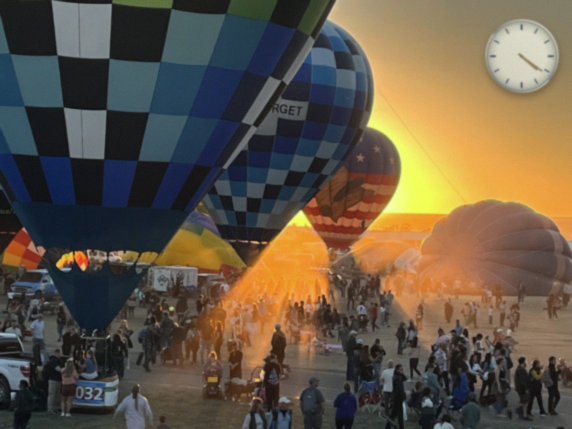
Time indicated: 4:21
